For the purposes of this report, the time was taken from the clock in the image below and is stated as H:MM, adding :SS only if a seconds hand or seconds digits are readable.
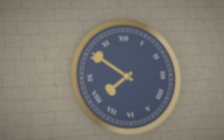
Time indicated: 7:51
